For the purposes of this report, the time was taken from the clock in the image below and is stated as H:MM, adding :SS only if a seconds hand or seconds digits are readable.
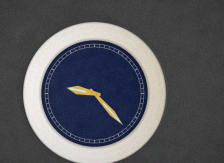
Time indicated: 9:23
